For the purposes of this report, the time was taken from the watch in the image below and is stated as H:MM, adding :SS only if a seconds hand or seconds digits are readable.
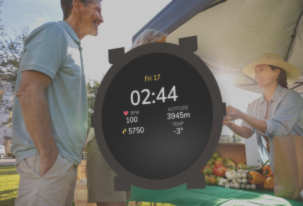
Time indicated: 2:44
